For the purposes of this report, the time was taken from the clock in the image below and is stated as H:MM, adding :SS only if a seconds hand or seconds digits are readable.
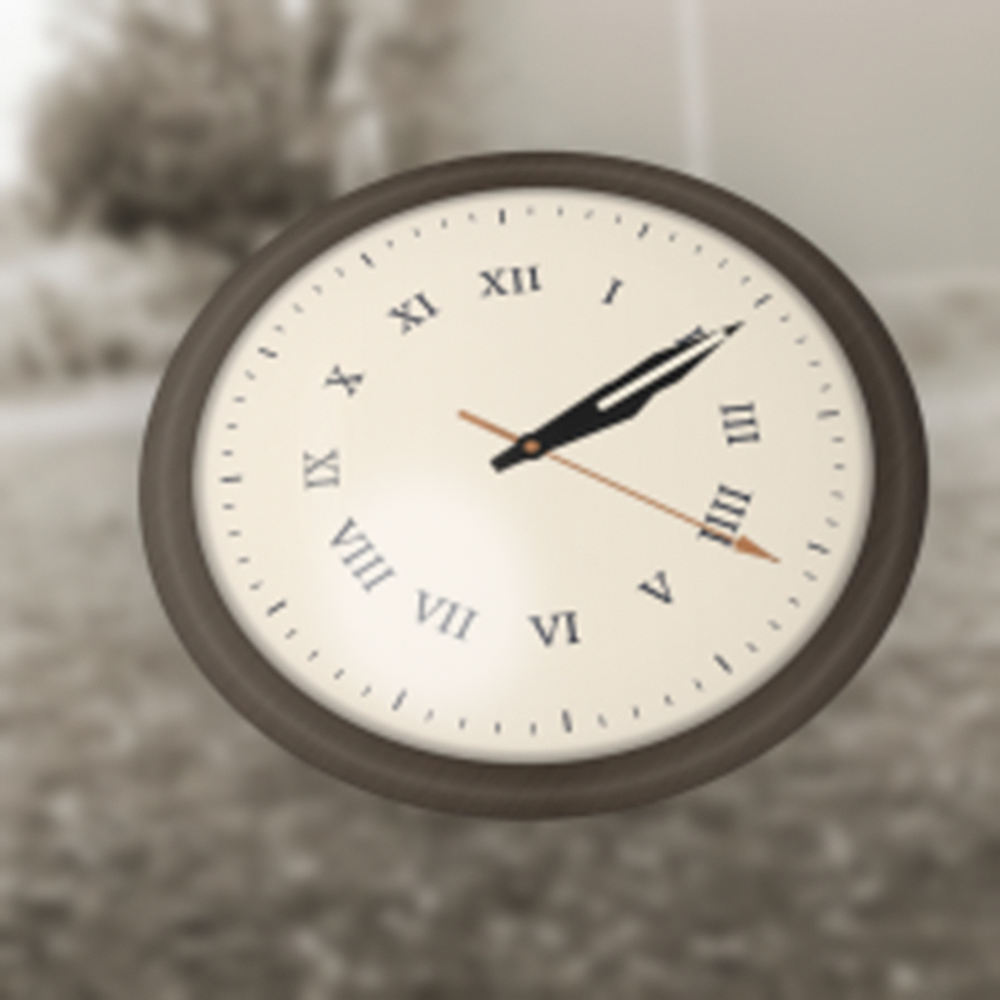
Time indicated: 2:10:21
